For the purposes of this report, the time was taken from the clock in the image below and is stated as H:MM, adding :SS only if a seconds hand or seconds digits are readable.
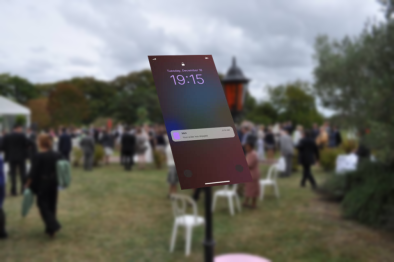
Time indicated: 19:15
